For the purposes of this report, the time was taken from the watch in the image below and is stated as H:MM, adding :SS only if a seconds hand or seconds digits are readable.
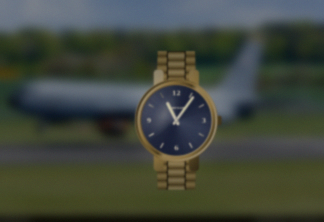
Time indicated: 11:06
